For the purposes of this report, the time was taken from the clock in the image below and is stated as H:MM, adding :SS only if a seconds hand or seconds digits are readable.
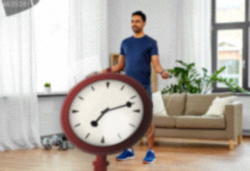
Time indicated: 7:12
